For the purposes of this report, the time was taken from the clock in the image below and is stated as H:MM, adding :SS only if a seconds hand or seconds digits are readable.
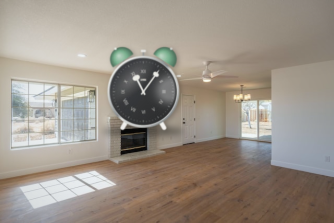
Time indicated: 11:06
